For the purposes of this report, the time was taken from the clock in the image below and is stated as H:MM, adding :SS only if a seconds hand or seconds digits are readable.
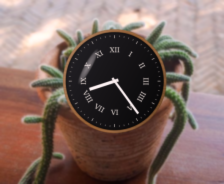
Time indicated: 8:24
